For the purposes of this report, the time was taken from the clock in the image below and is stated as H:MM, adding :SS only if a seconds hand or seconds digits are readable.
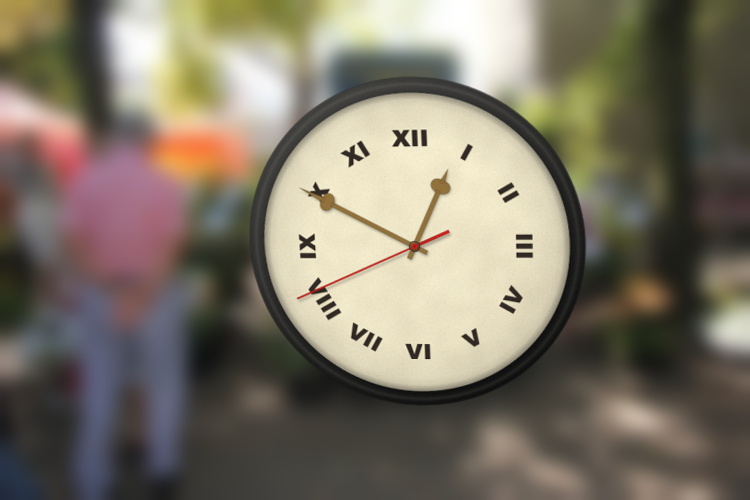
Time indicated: 12:49:41
